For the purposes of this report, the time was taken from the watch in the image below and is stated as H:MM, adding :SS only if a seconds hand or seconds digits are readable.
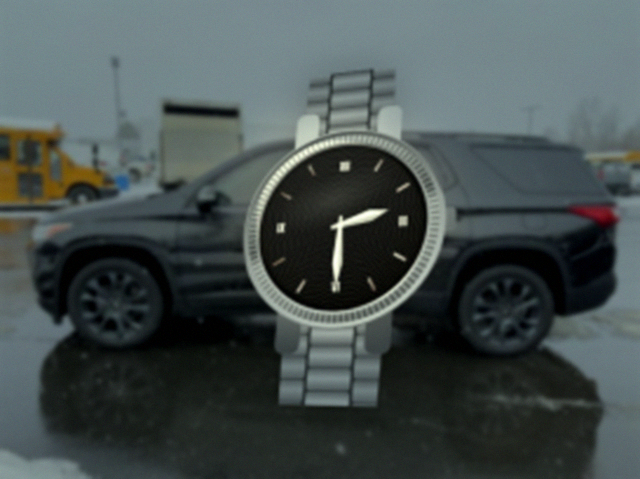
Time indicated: 2:30
